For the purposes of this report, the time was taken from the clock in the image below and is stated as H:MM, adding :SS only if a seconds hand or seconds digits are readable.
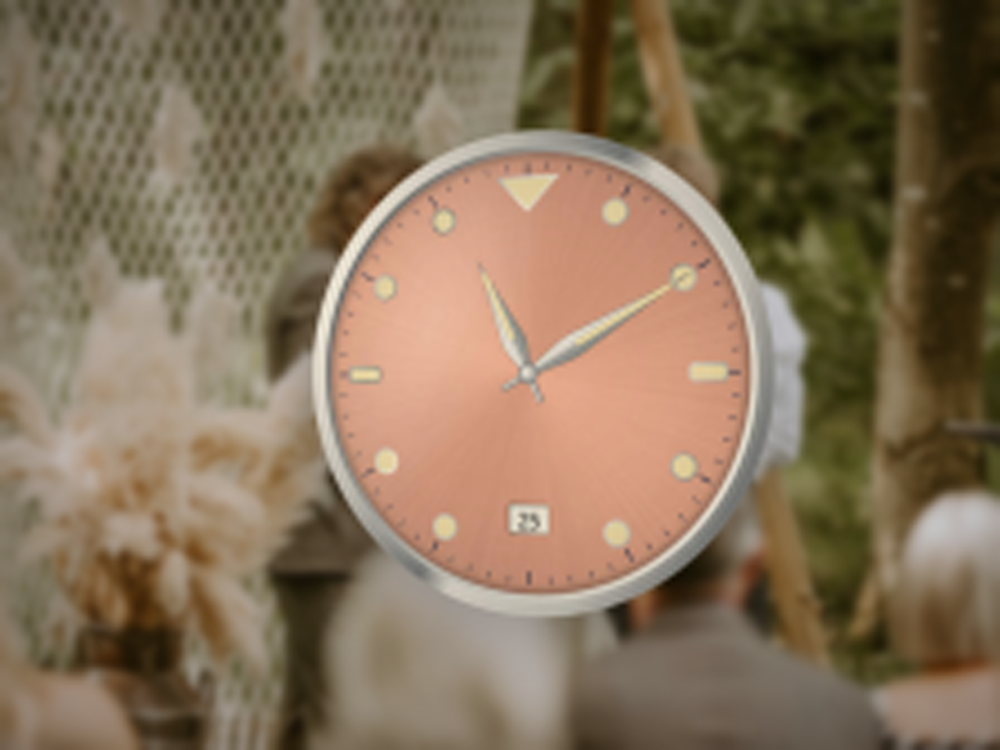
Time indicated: 11:10
